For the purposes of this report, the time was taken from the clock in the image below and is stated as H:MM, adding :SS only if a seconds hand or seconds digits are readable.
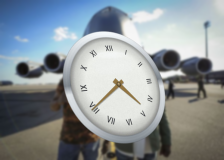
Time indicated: 4:40
